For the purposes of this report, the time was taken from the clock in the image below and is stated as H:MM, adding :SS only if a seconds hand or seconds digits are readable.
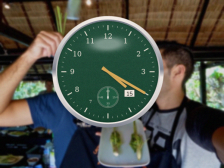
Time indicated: 4:20
